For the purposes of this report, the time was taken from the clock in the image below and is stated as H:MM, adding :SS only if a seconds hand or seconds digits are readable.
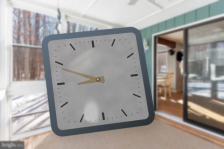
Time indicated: 8:49
